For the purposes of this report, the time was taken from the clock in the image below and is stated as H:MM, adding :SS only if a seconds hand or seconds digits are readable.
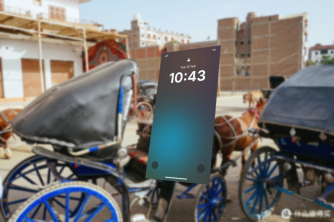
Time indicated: 10:43
